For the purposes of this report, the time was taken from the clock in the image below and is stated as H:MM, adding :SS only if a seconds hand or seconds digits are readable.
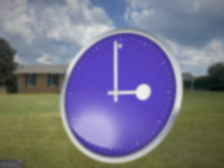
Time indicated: 2:59
